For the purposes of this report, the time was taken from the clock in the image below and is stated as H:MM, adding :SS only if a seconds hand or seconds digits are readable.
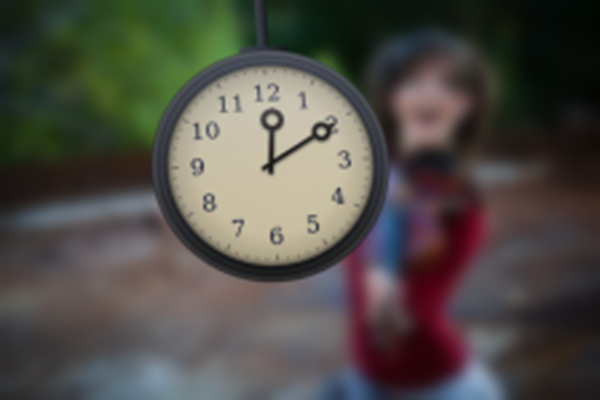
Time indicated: 12:10
